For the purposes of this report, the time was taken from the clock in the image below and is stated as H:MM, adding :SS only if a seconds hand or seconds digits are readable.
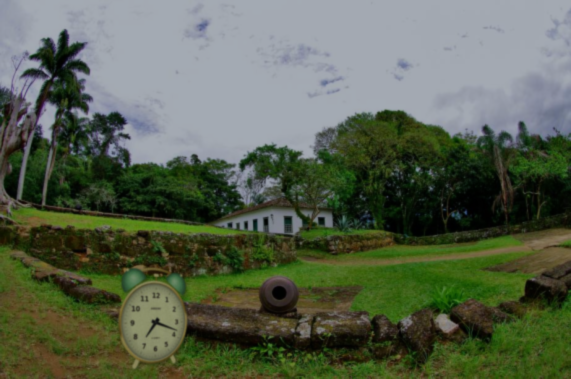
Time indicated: 7:18
